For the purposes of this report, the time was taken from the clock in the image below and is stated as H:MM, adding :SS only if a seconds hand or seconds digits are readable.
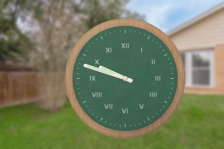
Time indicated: 9:48
